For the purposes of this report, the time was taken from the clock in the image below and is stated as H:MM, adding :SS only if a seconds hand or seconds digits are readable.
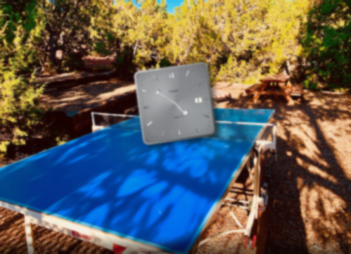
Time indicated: 4:52
